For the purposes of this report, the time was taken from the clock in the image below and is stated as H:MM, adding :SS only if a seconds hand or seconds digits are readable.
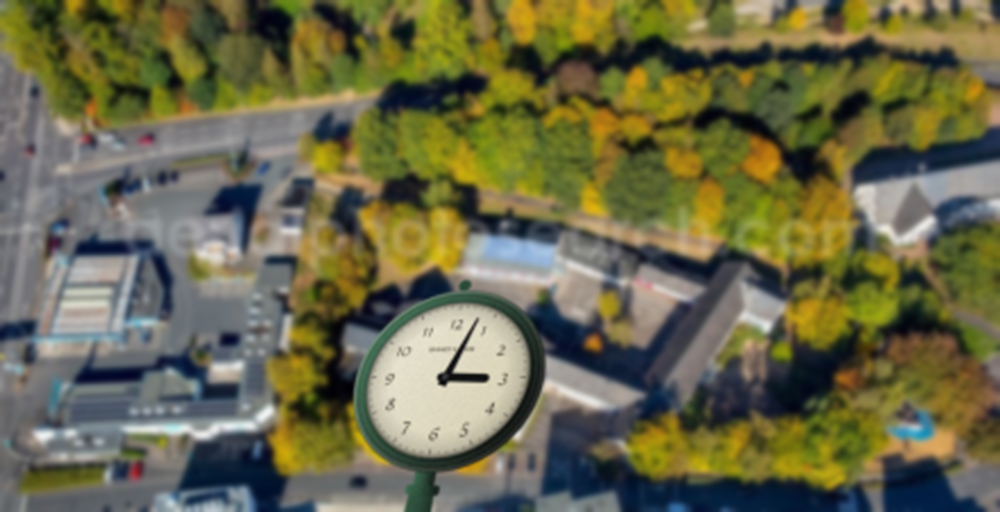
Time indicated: 3:03
